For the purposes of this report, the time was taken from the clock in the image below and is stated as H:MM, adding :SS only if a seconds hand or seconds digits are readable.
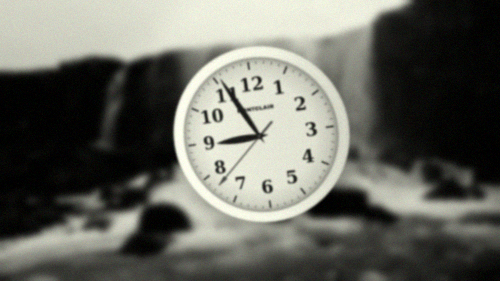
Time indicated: 8:55:38
